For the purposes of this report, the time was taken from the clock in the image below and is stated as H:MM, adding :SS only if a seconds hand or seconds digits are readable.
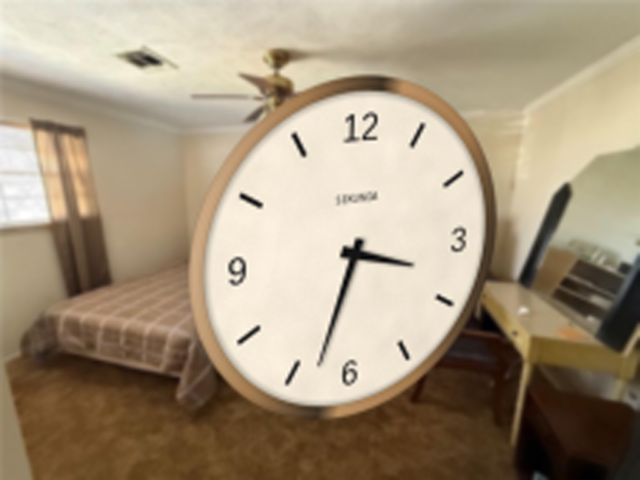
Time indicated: 3:33
